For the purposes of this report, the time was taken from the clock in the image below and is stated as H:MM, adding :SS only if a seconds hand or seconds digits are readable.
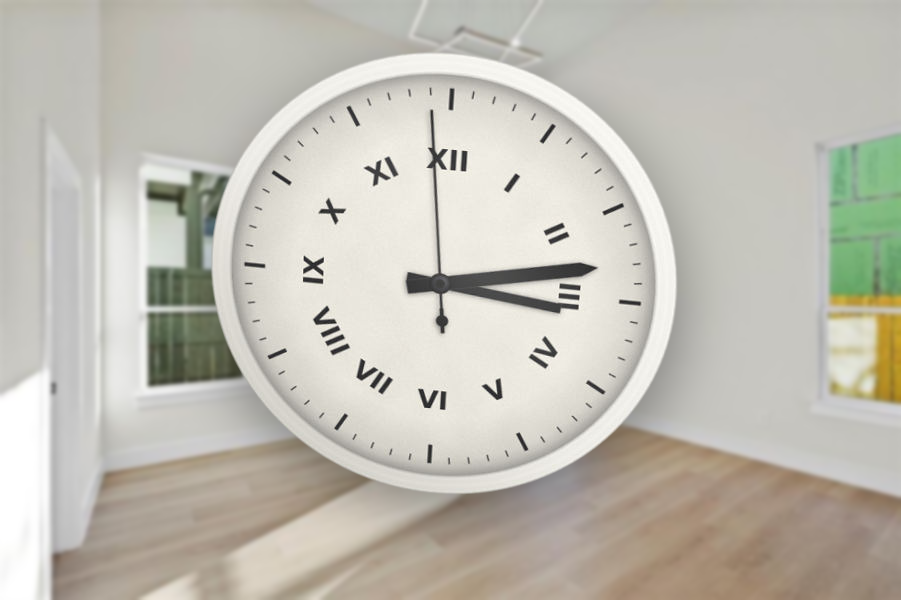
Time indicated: 3:12:59
